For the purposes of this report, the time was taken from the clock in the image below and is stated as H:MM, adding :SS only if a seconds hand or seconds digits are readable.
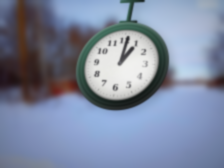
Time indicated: 1:01
